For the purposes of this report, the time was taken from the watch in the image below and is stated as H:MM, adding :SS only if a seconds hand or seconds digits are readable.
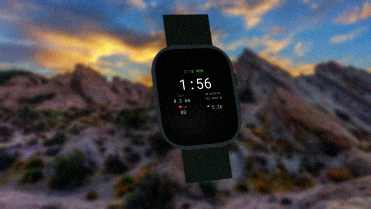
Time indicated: 1:56
